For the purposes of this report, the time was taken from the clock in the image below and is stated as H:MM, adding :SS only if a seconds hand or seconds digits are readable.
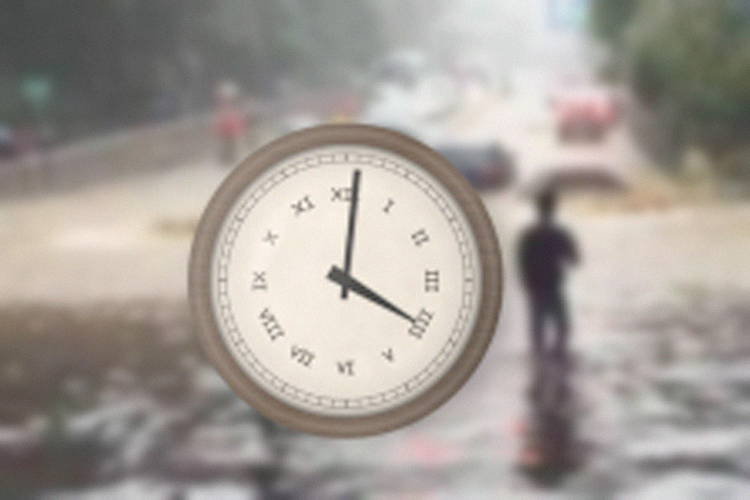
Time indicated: 4:01
